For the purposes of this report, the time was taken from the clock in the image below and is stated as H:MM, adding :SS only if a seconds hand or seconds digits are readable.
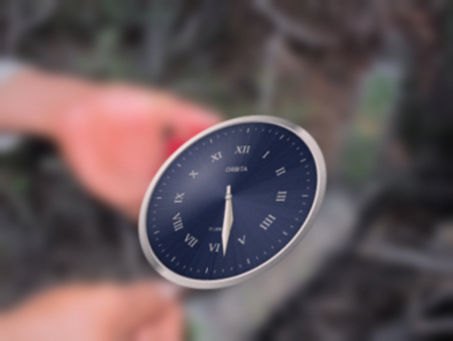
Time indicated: 5:28
